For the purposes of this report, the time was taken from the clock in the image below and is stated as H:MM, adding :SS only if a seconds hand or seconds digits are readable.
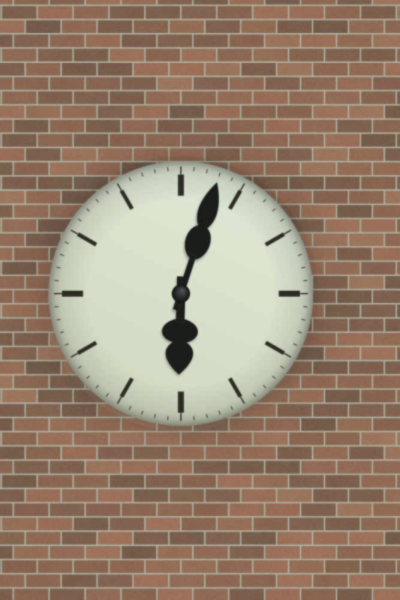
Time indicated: 6:03
